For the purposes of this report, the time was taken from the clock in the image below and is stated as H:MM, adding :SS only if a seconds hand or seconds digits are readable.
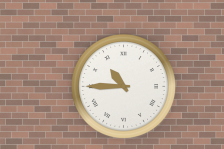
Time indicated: 10:45
